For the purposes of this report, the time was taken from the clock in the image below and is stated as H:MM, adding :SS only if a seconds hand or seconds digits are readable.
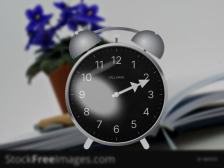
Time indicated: 2:11
